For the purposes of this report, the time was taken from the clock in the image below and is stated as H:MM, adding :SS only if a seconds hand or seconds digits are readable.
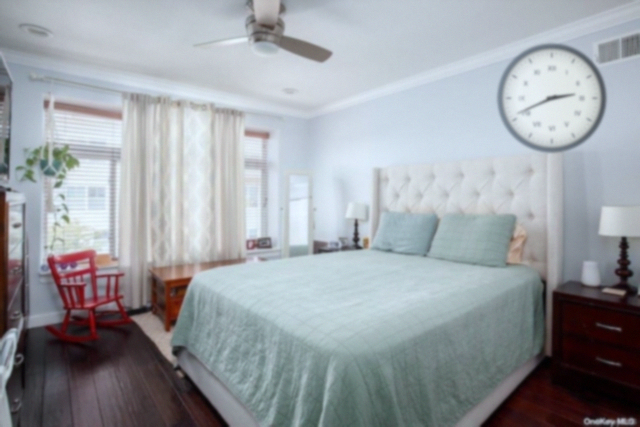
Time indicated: 2:41
